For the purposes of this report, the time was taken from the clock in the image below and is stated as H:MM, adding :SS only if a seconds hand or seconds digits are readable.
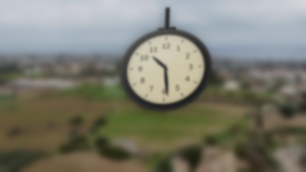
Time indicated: 10:29
